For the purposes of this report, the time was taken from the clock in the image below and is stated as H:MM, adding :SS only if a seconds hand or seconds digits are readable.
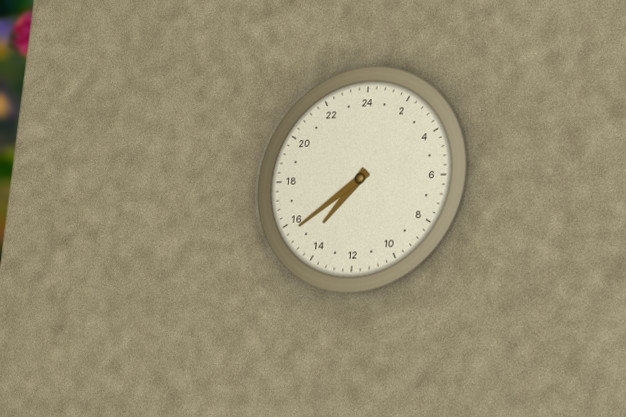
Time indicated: 14:39
